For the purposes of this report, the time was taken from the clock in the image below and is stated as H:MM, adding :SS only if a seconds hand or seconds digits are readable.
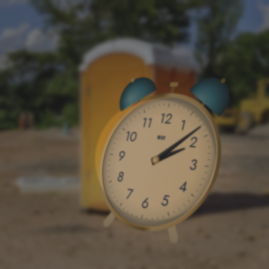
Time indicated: 2:08
